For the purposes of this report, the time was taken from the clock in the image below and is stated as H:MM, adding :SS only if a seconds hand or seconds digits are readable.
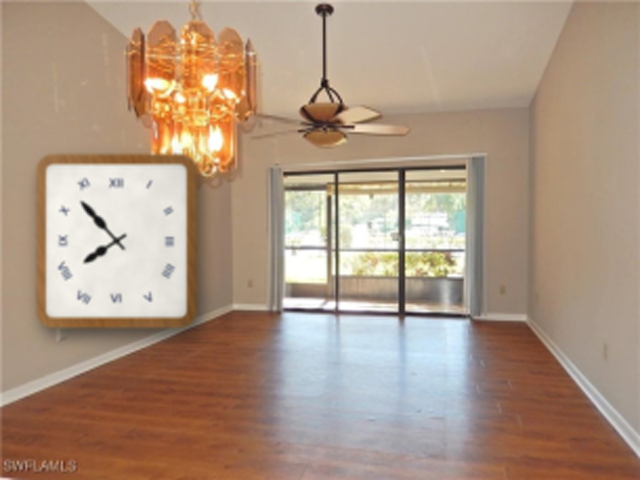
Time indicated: 7:53
